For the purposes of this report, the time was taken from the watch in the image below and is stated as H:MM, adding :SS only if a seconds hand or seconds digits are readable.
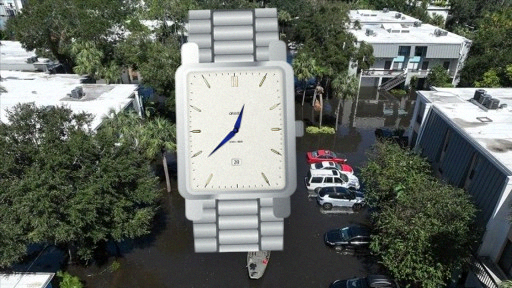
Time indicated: 12:38
